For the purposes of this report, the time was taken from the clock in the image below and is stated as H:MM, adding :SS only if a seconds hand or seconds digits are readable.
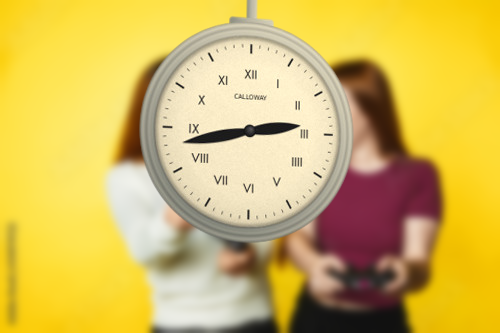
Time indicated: 2:43
